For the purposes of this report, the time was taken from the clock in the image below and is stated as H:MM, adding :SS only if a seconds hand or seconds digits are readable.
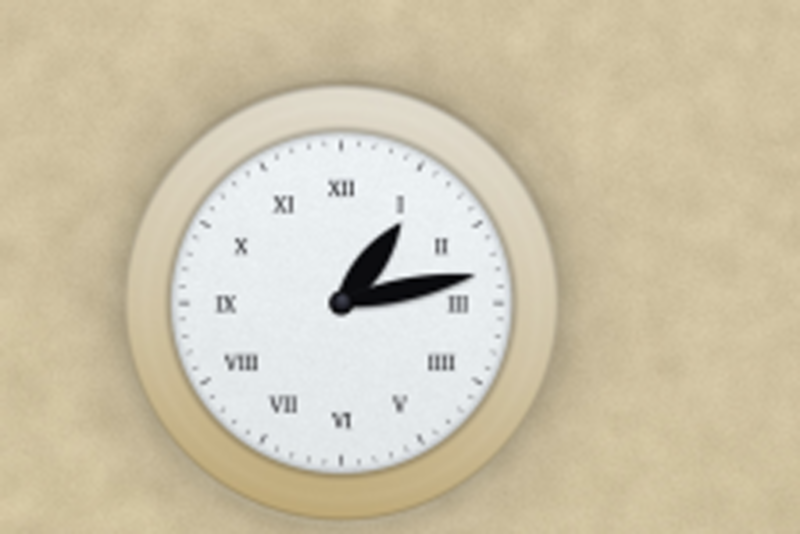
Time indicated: 1:13
